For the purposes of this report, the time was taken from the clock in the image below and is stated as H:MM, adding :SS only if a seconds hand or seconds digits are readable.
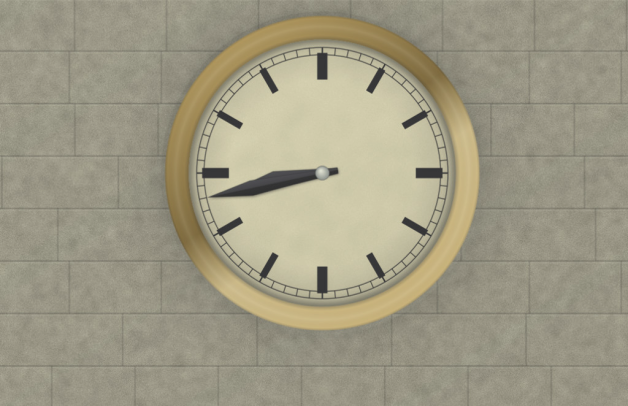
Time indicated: 8:43
